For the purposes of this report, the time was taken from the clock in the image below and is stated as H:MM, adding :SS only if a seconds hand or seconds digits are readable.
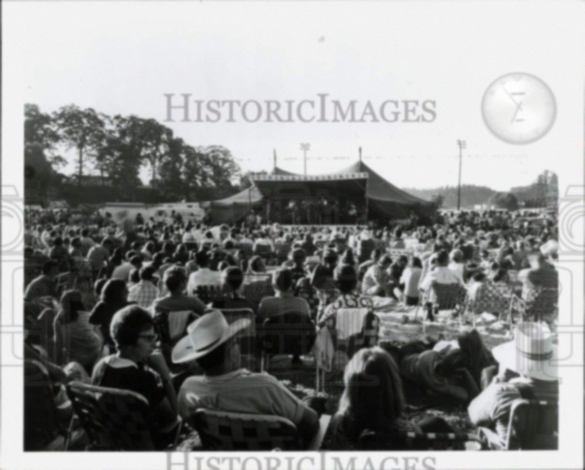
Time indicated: 6:54
